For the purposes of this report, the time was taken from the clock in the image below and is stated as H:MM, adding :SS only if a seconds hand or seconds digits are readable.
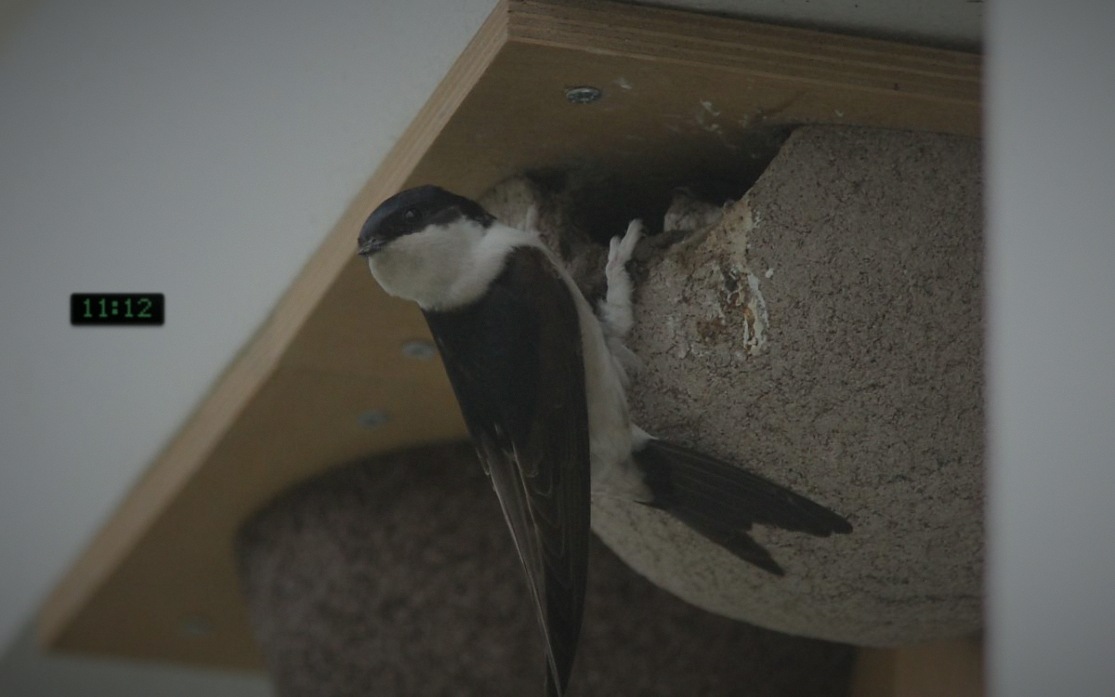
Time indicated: 11:12
